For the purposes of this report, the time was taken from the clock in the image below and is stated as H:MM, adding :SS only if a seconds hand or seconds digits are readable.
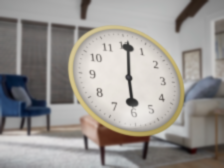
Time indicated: 6:01
